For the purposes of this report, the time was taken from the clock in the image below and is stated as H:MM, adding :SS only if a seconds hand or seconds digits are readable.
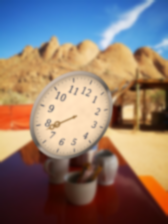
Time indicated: 7:38
